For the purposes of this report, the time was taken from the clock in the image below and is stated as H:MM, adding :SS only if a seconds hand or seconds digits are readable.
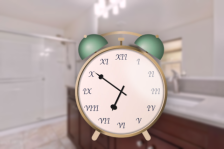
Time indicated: 6:51
